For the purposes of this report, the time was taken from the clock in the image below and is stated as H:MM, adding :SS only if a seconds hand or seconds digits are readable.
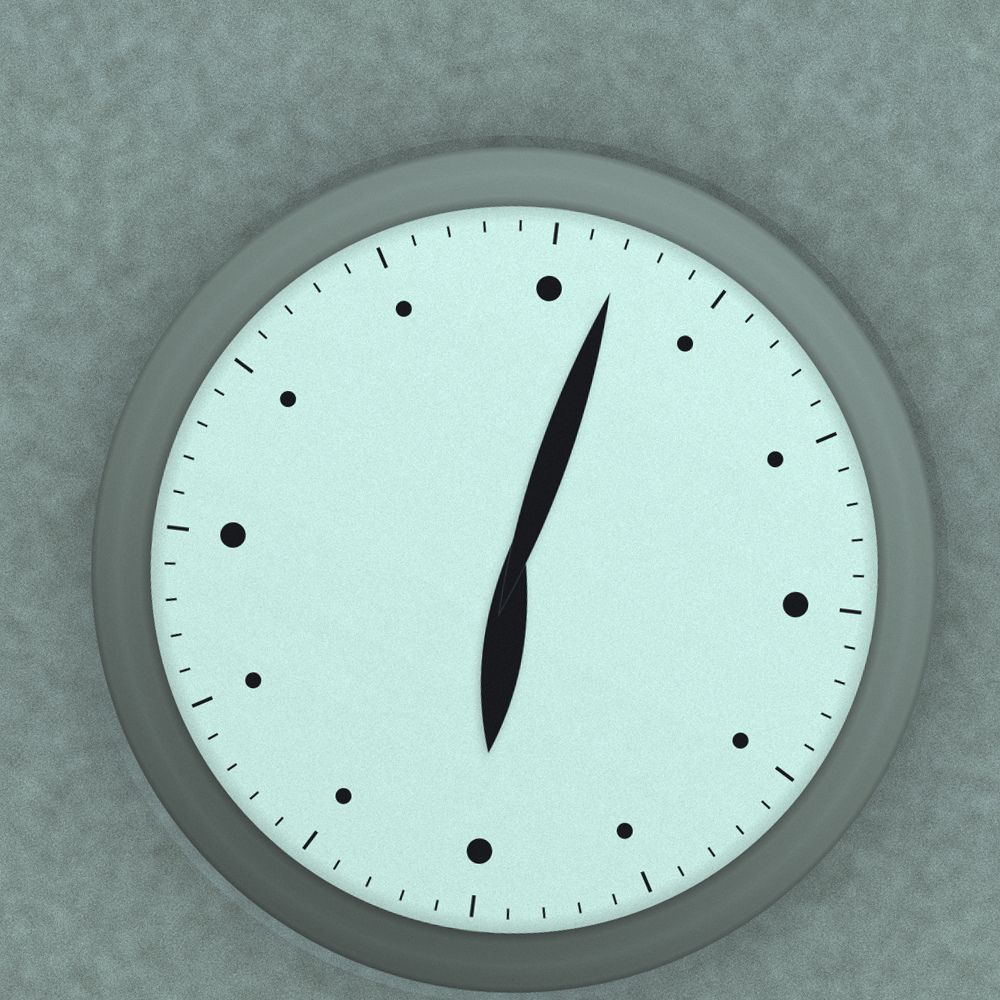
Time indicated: 6:02
